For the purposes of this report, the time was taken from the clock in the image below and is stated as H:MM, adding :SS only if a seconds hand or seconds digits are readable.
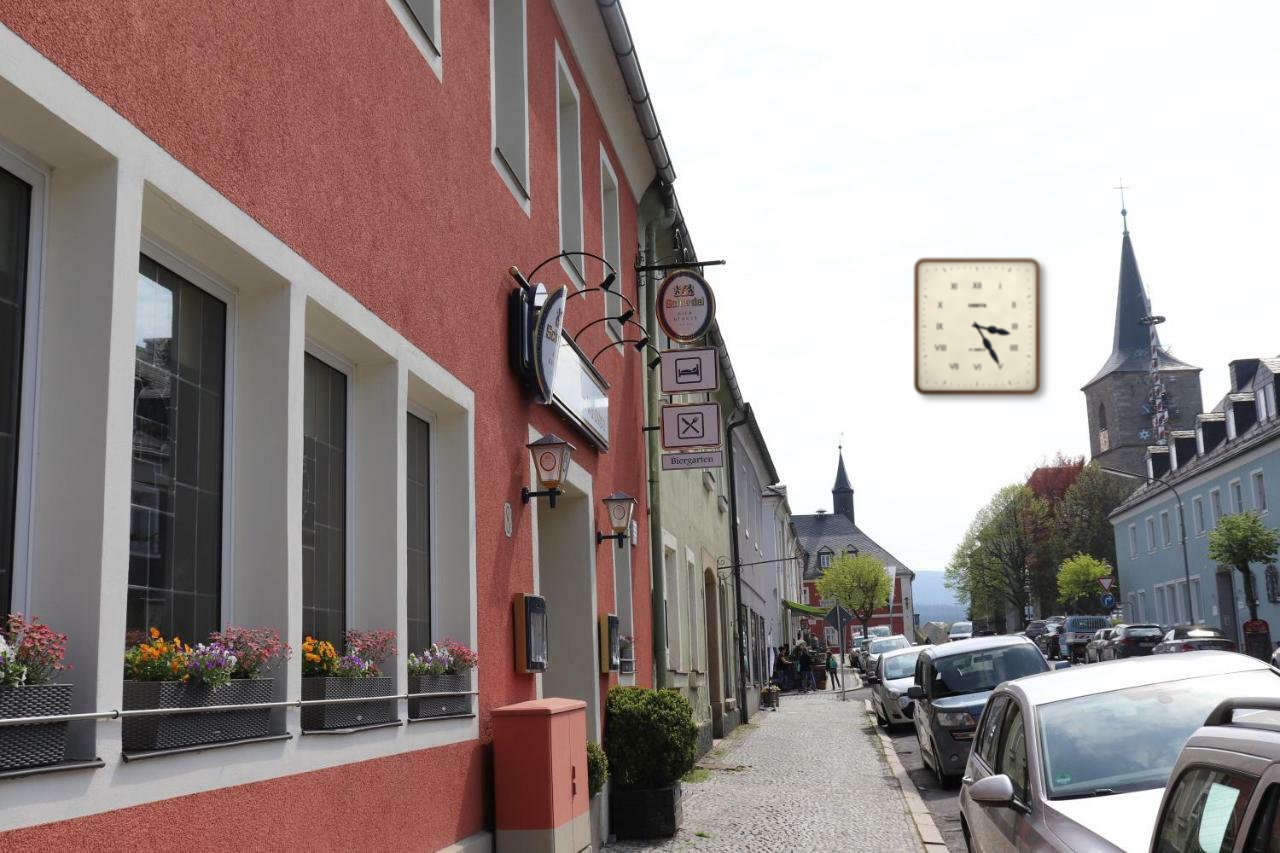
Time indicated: 3:25
